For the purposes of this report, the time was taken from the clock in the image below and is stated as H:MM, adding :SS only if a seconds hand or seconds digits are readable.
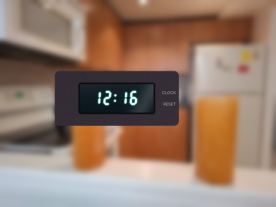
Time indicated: 12:16
